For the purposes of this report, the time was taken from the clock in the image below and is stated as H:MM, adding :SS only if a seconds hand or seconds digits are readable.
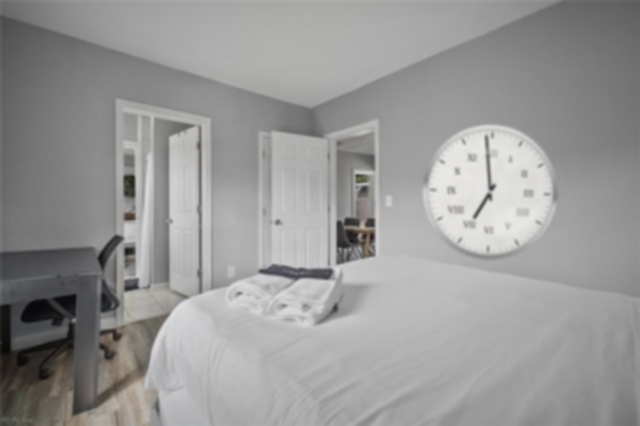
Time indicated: 6:59
